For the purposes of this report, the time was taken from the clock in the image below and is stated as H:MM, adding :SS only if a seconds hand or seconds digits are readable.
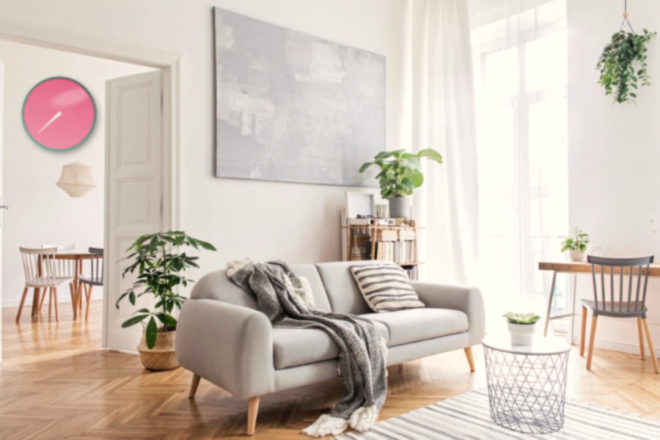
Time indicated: 7:38
